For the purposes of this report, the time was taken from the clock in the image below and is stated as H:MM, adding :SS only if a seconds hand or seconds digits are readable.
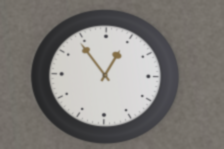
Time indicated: 12:54
